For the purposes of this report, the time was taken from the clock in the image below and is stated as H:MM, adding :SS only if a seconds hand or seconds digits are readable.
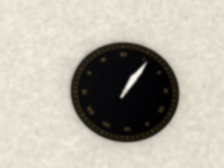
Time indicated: 1:06
